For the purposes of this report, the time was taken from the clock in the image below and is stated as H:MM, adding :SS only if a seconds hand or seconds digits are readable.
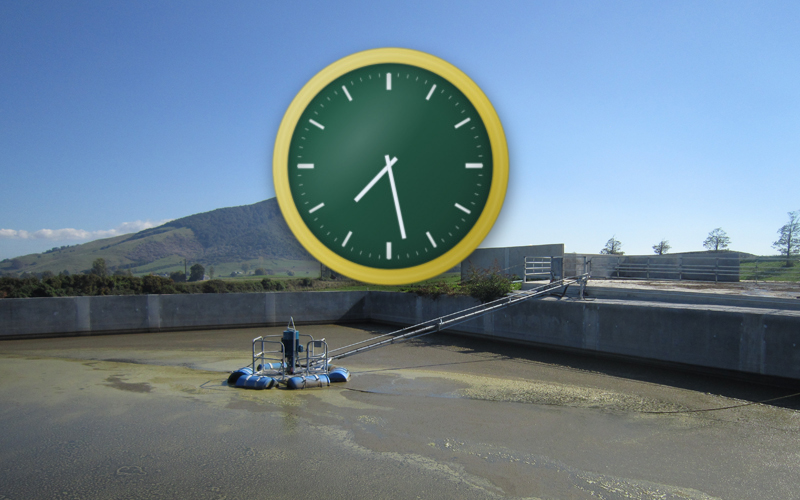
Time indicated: 7:28
